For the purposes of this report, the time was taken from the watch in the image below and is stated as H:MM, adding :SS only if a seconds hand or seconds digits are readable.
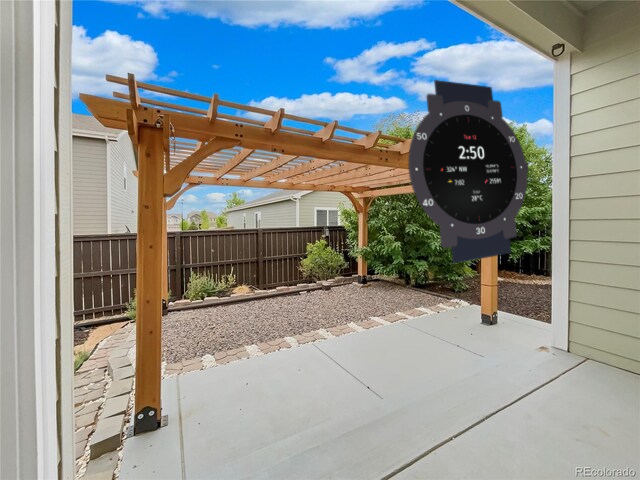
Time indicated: 2:50
